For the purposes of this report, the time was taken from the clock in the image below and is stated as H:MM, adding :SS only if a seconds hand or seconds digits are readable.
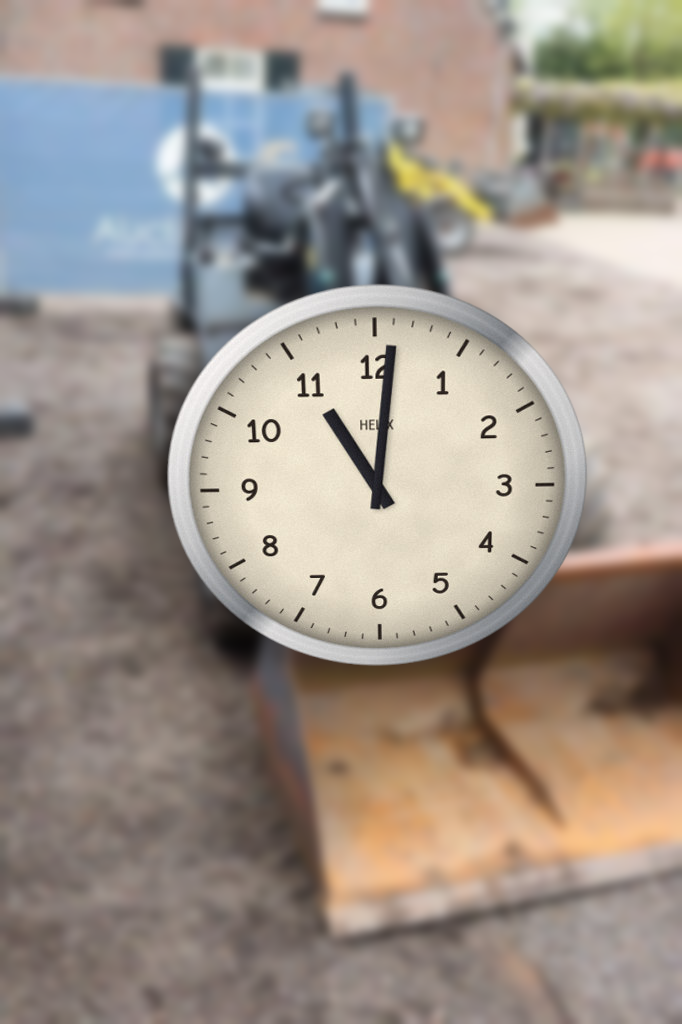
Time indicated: 11:01
